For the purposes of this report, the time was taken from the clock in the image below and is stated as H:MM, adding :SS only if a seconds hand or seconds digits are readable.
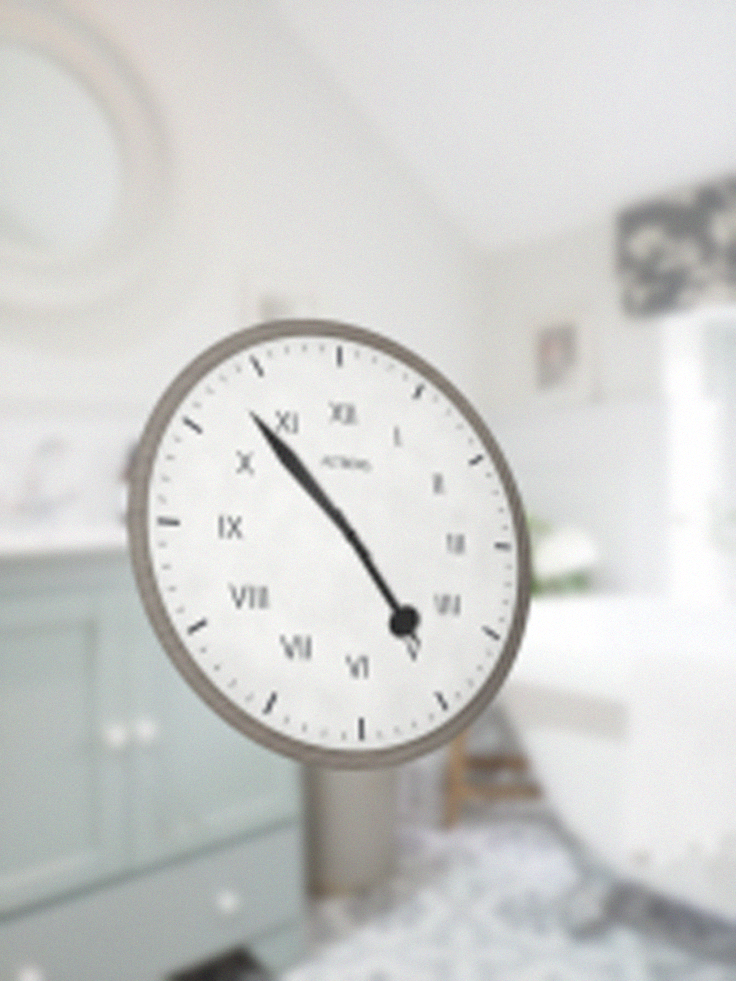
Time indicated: 4:53
